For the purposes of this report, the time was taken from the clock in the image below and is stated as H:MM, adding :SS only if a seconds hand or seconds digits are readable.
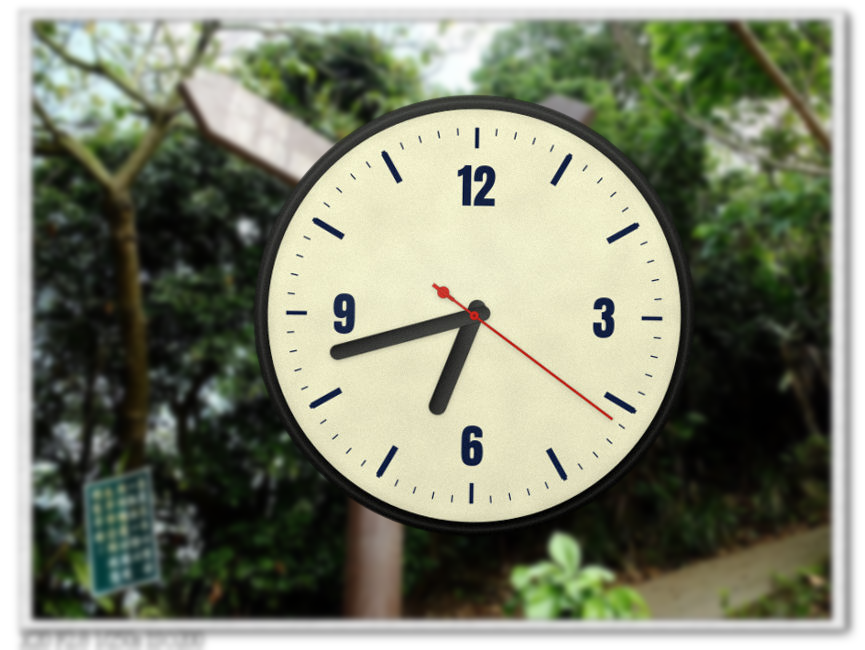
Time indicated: 6:42:21
